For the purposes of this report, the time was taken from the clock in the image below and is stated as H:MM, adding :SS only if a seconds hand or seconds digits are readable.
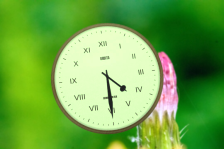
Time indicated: 4:30
